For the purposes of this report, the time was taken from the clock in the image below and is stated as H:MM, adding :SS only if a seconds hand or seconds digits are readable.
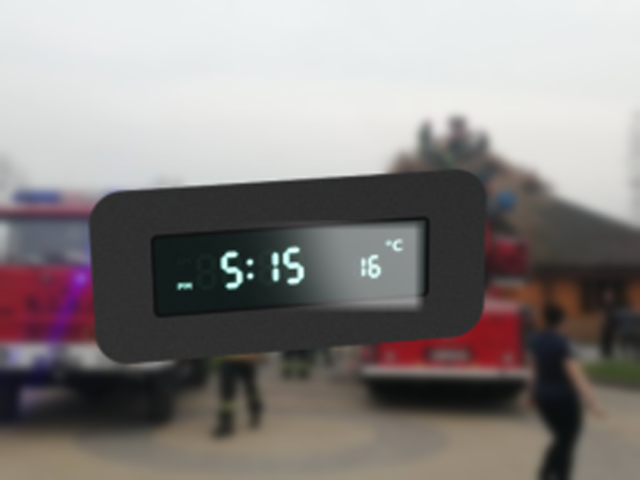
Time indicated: 5:15
